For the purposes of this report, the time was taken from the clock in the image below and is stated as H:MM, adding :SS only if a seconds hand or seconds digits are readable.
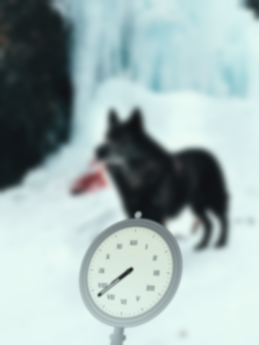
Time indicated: 7:38
